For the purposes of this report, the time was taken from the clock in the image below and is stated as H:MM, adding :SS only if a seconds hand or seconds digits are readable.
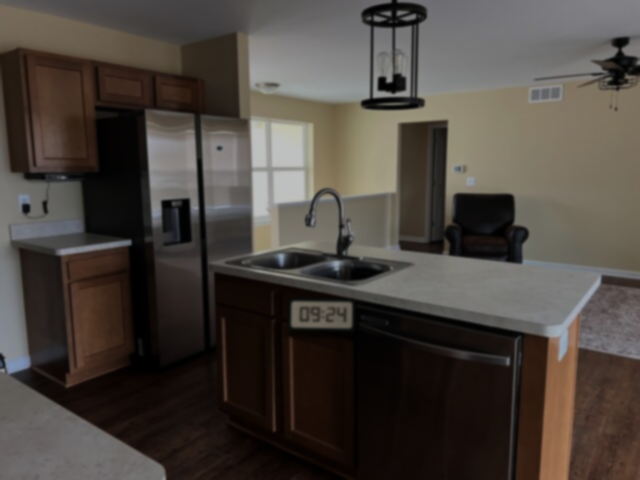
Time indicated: 9:24
